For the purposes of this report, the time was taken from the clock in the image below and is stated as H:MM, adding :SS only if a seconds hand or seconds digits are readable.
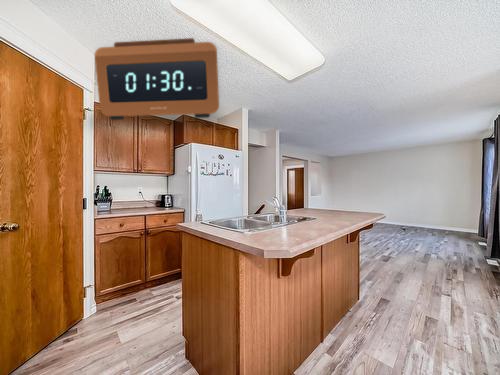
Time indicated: 1:30
